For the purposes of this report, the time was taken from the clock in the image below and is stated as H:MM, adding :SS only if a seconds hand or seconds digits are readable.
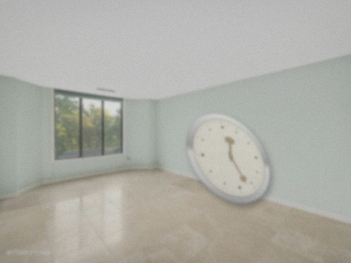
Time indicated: 12:27
